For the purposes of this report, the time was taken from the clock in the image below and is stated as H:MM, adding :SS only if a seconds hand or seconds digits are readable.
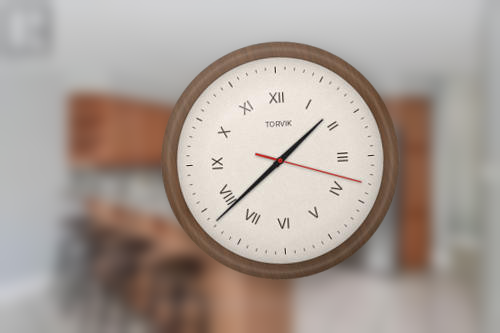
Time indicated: 1:38:18
